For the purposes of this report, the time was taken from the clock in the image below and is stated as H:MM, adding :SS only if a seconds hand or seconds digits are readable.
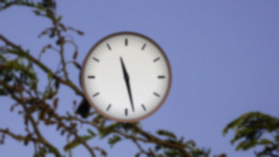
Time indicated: 11:28
